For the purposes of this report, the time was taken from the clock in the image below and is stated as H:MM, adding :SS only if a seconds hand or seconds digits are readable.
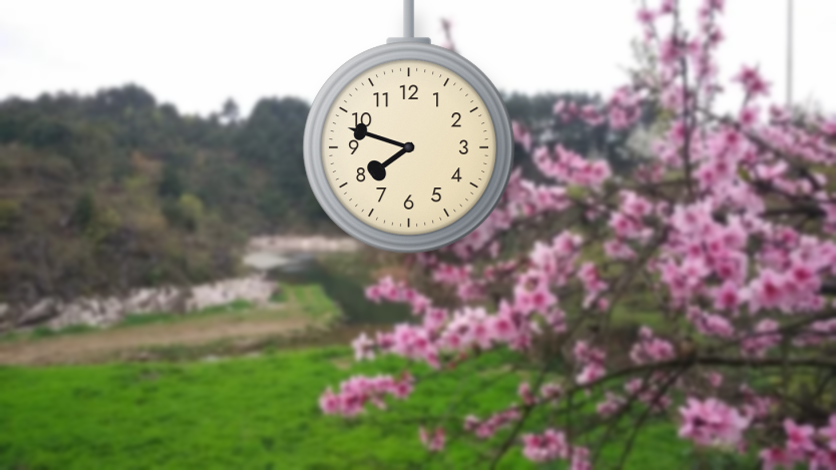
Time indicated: 7:48
